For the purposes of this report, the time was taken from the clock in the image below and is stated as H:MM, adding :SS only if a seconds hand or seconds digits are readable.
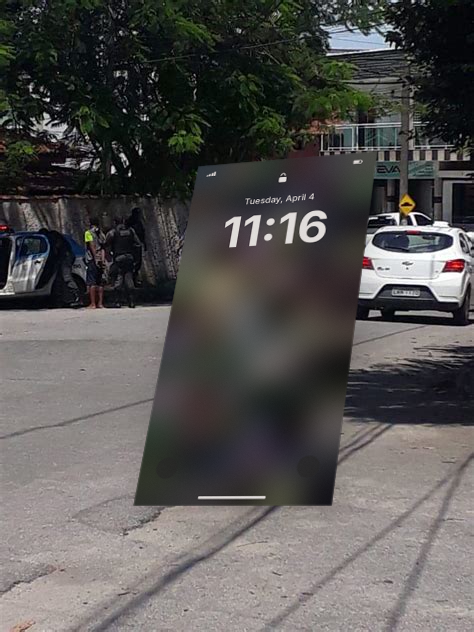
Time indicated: 11:16
